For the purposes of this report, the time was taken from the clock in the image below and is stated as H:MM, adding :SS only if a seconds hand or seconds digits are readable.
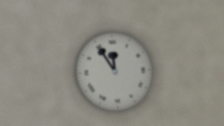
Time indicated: 11:55
